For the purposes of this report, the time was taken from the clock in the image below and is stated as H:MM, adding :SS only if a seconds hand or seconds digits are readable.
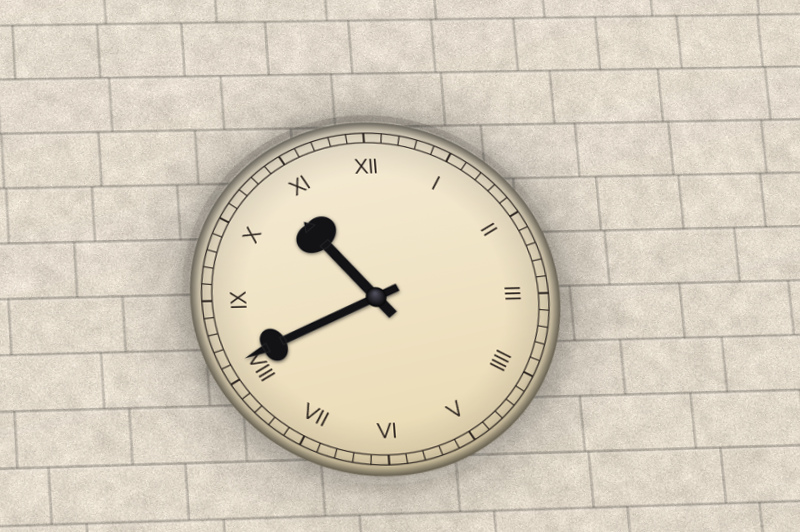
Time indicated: 10:41
